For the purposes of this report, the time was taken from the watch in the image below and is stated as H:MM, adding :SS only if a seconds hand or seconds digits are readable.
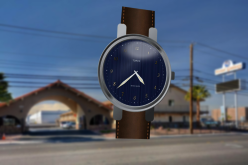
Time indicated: 4:38
